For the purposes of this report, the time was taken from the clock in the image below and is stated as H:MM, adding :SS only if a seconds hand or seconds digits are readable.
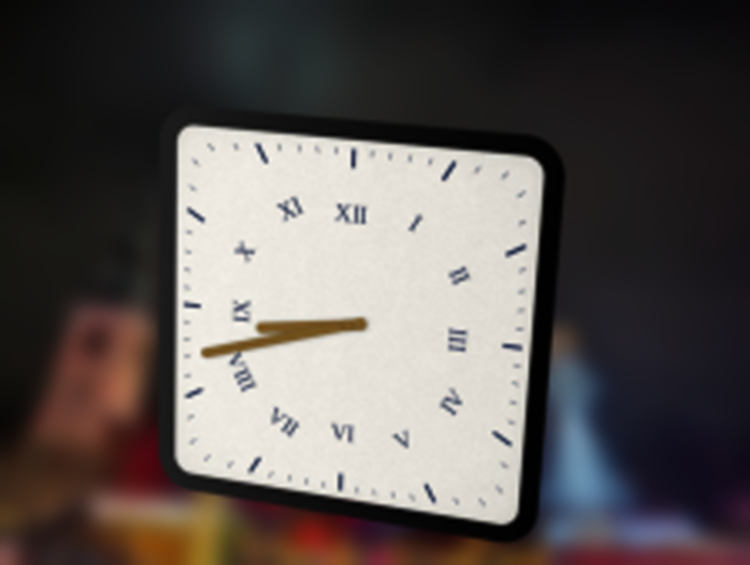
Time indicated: 8:42
